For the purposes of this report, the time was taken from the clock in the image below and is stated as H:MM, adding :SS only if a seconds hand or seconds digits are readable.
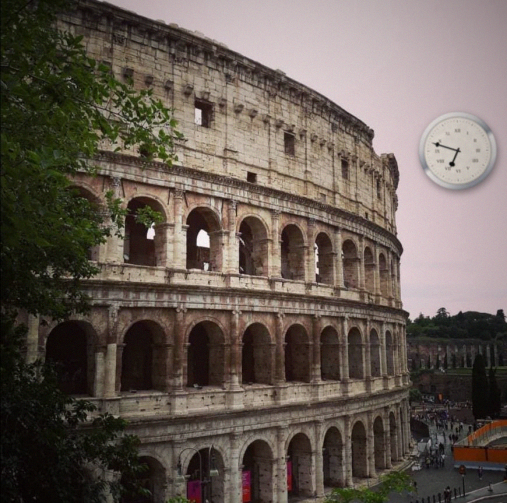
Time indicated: 6:48
